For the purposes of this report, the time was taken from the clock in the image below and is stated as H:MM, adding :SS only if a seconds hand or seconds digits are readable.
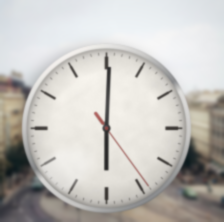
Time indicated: 6:00:24
